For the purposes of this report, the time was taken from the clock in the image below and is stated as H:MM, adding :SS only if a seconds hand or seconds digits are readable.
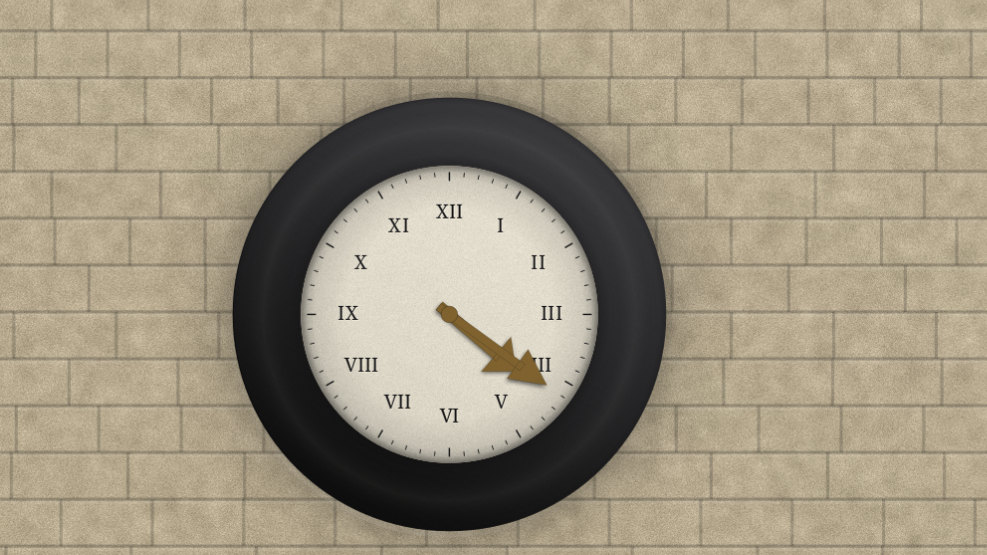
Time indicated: 4:21
